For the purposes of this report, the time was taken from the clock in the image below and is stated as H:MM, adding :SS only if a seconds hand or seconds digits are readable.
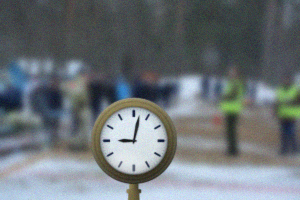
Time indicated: 9:02
